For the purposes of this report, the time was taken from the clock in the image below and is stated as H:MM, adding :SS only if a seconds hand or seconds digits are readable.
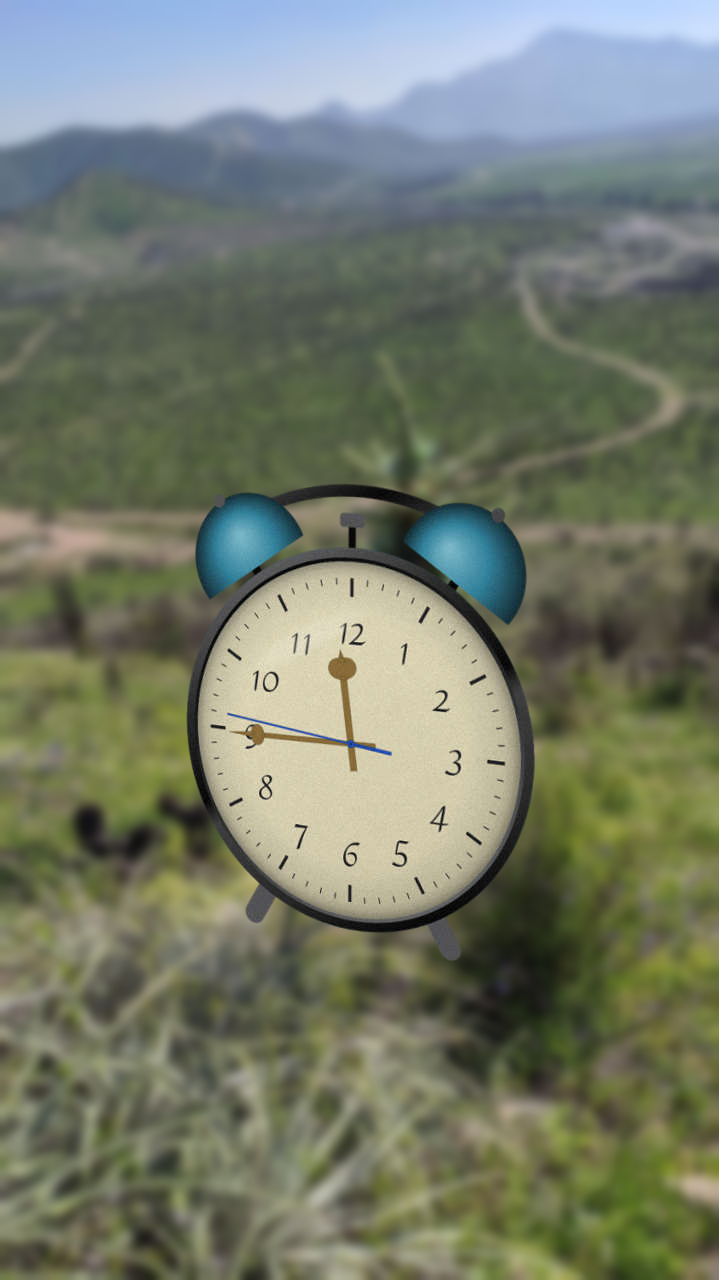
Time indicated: 11:44:46
